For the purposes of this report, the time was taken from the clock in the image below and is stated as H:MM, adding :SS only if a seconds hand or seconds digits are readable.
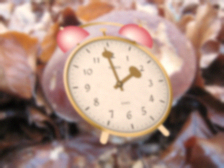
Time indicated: 1:59
